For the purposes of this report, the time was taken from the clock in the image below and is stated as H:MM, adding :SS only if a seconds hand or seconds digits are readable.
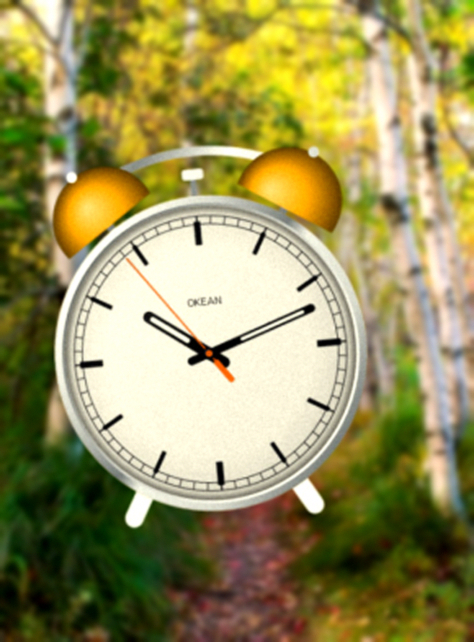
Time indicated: 10:11:54
